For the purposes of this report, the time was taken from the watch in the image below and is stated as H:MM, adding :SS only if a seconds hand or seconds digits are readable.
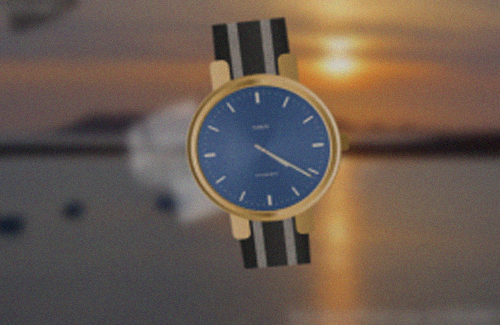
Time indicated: 4:21
